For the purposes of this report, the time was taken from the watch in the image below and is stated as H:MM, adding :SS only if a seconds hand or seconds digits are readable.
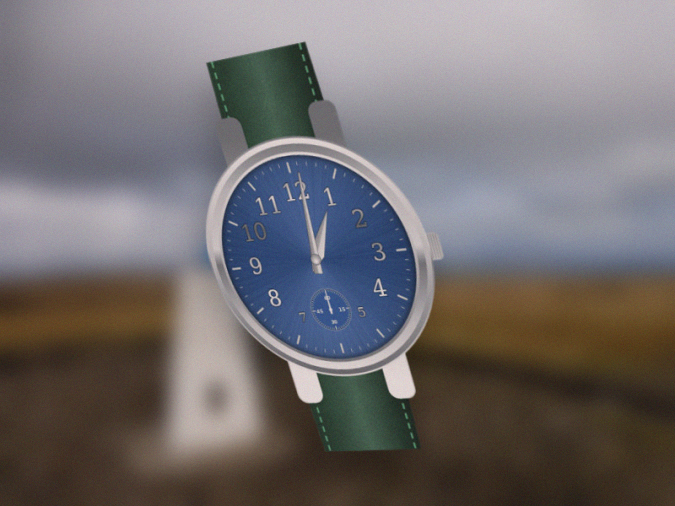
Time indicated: 1:01
